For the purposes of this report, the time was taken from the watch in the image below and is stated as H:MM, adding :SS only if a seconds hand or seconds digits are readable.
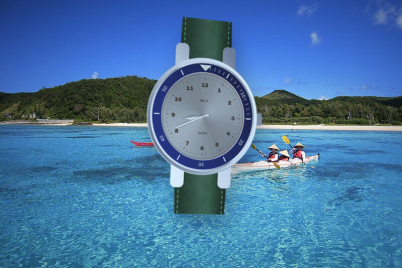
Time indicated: 8:41
